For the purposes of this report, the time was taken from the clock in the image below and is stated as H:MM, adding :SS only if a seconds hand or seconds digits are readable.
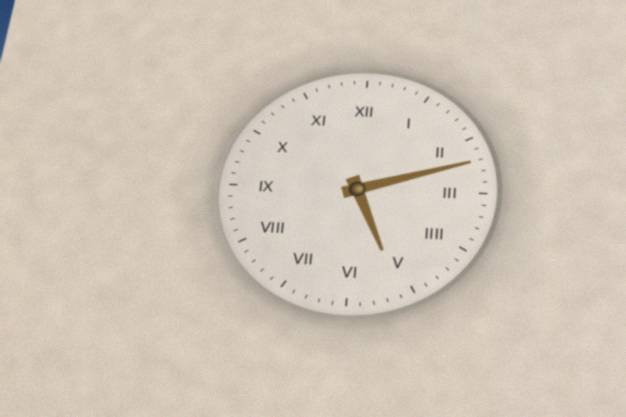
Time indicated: 5:12
